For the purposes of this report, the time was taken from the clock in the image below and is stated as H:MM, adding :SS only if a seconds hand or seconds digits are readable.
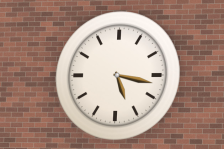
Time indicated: 5:17
